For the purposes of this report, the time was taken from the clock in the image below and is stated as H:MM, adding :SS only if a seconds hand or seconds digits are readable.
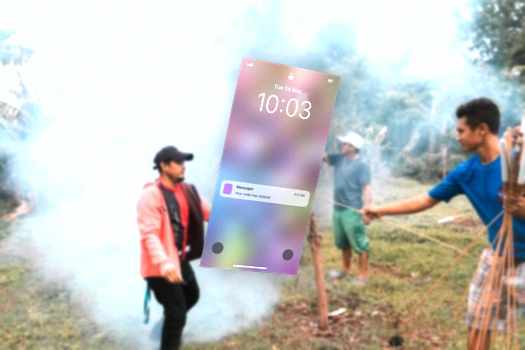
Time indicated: 10:03
